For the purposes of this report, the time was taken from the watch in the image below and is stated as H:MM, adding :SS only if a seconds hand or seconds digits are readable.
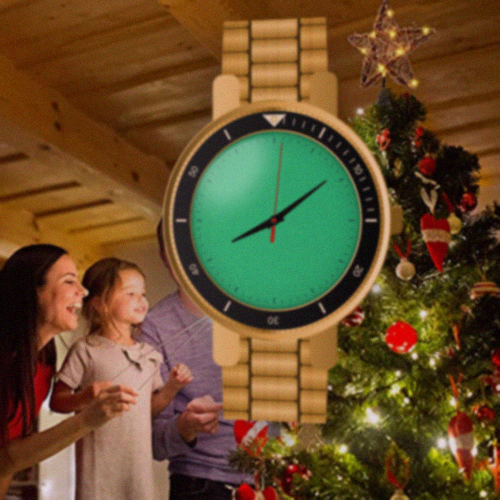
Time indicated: 8:09:01
